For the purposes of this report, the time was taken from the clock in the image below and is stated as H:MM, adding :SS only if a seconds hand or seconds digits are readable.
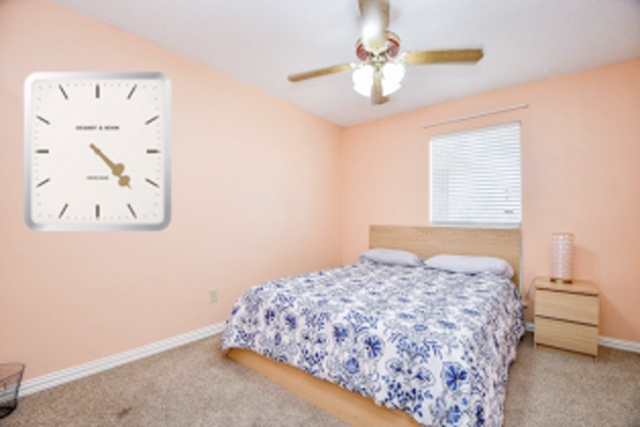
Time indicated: 4:23
